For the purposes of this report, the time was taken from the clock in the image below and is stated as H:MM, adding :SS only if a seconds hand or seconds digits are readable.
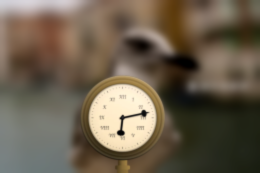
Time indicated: 6:13
